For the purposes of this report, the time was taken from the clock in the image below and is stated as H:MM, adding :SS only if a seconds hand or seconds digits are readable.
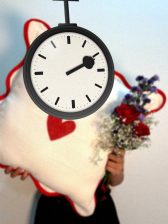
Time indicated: 2:11
